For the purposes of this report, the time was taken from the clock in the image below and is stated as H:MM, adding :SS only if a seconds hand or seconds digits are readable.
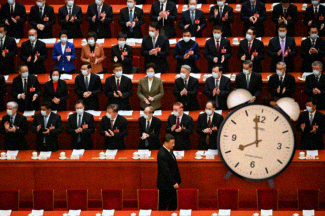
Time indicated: 7:58
